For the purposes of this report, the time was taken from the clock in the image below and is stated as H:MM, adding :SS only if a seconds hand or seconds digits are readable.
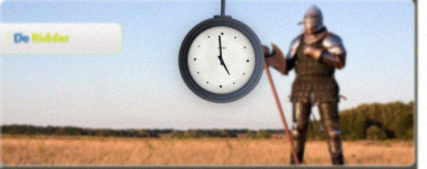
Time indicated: 4:59
